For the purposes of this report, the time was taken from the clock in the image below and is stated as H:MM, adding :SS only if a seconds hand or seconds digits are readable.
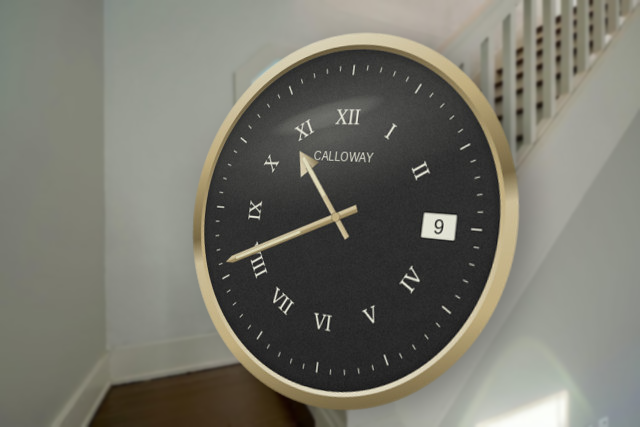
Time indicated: 10:41
